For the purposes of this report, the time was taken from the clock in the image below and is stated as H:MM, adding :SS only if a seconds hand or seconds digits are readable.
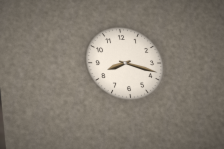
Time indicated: 8:18
